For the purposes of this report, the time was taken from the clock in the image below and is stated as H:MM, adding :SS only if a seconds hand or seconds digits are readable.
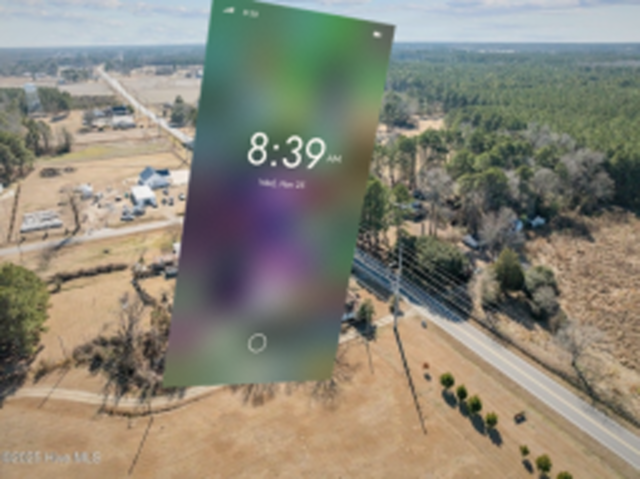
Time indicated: 8:39
